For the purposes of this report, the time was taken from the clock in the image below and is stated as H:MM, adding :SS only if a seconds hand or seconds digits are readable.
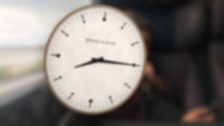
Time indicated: 8:15
